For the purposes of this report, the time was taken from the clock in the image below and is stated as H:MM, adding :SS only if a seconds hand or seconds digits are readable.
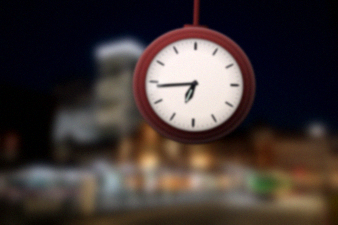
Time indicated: 6:44
